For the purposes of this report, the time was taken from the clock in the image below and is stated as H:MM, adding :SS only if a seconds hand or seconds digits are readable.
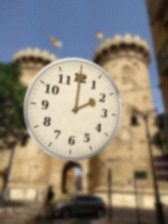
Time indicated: 2:00
